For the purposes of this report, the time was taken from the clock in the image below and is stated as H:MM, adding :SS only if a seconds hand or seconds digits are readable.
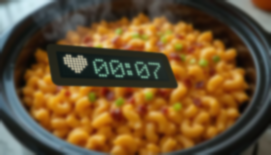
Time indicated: 0:07
